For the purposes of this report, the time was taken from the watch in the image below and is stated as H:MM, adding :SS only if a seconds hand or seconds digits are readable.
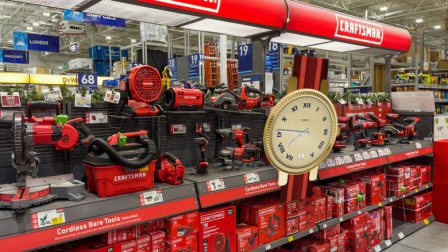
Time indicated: 7:46
